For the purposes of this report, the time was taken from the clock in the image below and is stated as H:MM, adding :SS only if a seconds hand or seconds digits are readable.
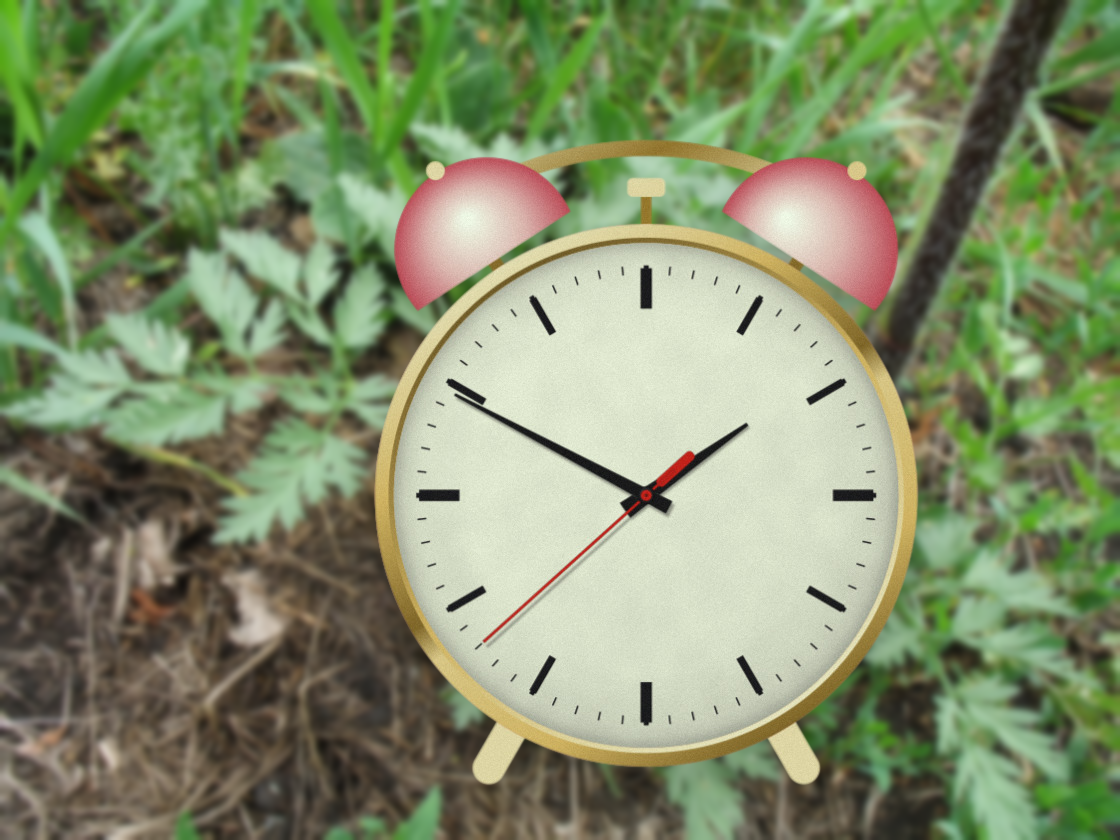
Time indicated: 1:49:38
